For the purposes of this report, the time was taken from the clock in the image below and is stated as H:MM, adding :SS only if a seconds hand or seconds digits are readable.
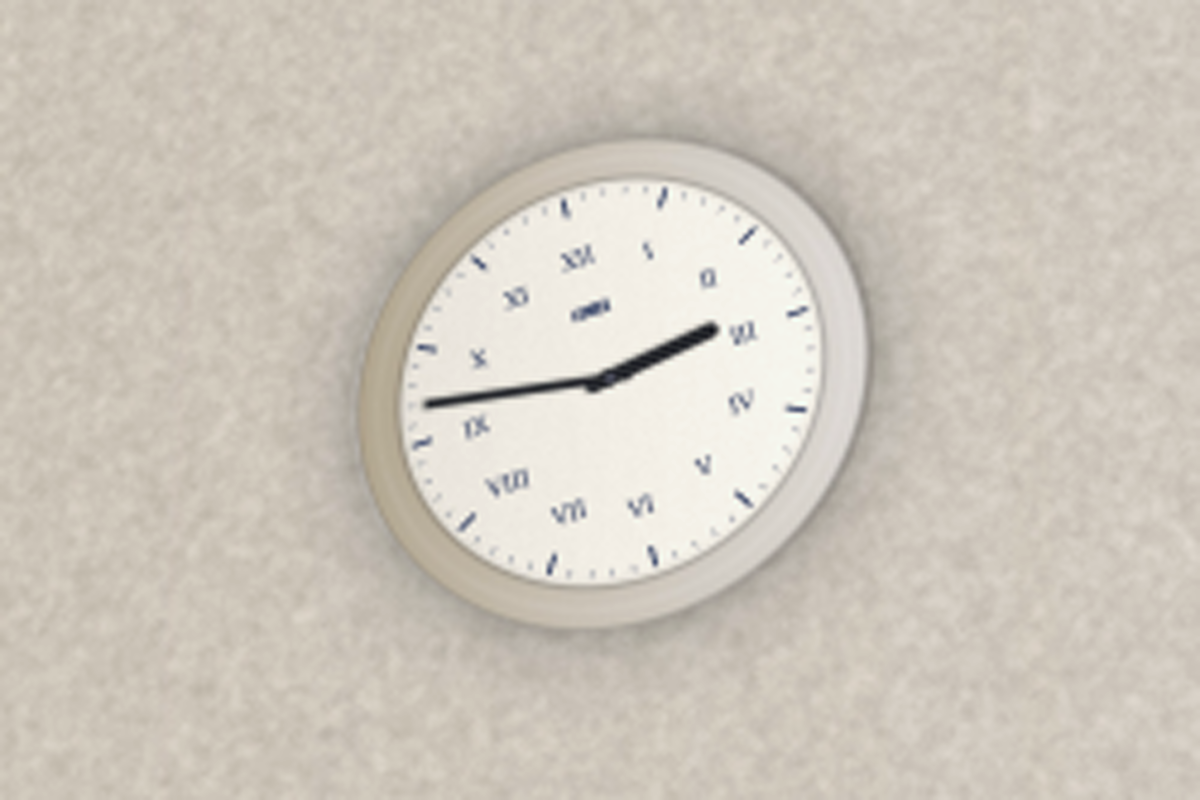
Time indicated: 2:47
